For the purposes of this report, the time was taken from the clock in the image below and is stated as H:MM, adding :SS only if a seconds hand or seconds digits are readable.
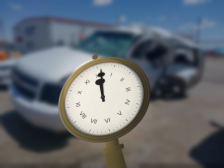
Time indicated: 12:01
